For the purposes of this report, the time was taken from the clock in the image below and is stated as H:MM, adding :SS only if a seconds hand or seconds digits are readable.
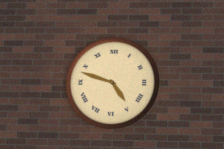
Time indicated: 4:48
